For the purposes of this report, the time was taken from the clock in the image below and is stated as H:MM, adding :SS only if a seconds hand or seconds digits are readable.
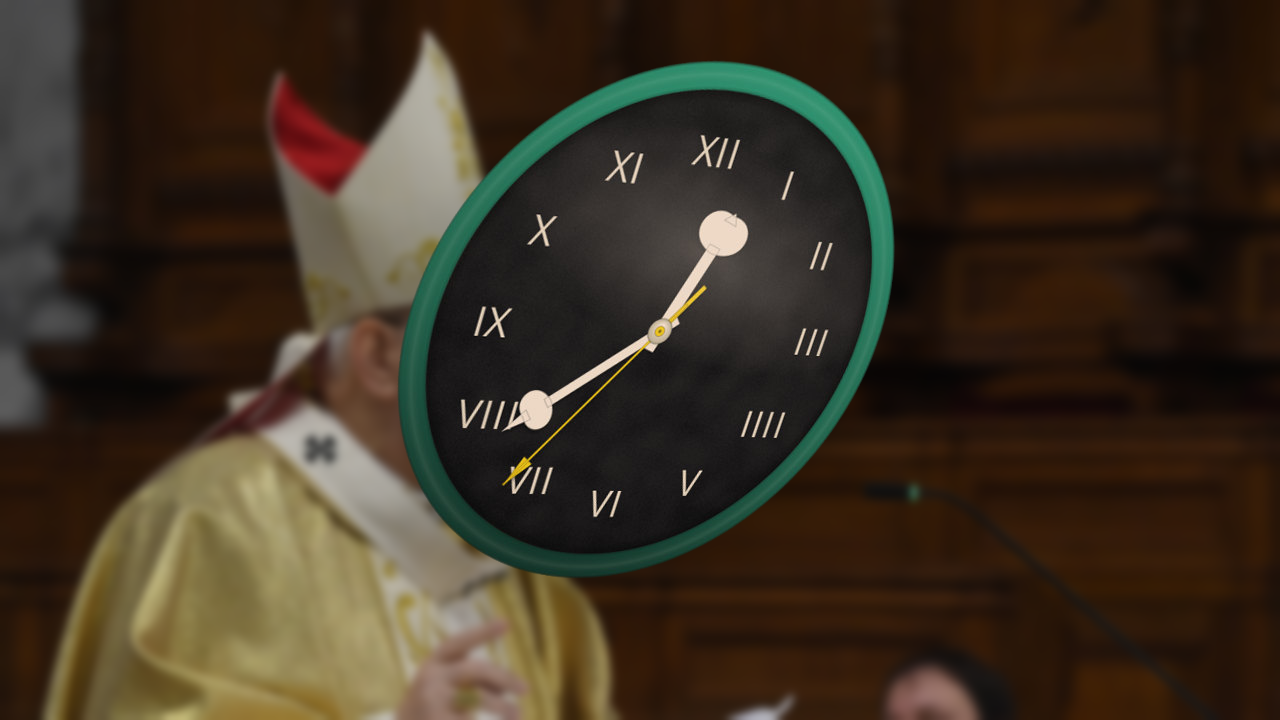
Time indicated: 12:38:36
